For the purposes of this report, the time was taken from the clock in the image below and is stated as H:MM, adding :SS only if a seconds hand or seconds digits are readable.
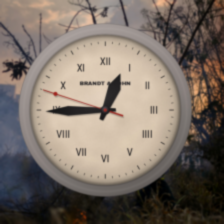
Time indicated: 12:44:48
